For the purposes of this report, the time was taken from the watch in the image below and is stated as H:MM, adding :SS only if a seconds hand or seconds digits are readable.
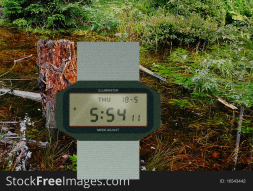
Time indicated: 5:54:11
